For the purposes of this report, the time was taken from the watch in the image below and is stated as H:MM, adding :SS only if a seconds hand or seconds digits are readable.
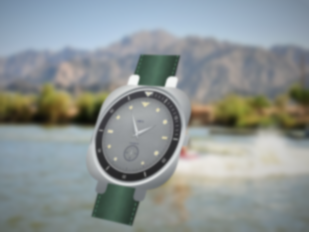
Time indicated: 1:55
